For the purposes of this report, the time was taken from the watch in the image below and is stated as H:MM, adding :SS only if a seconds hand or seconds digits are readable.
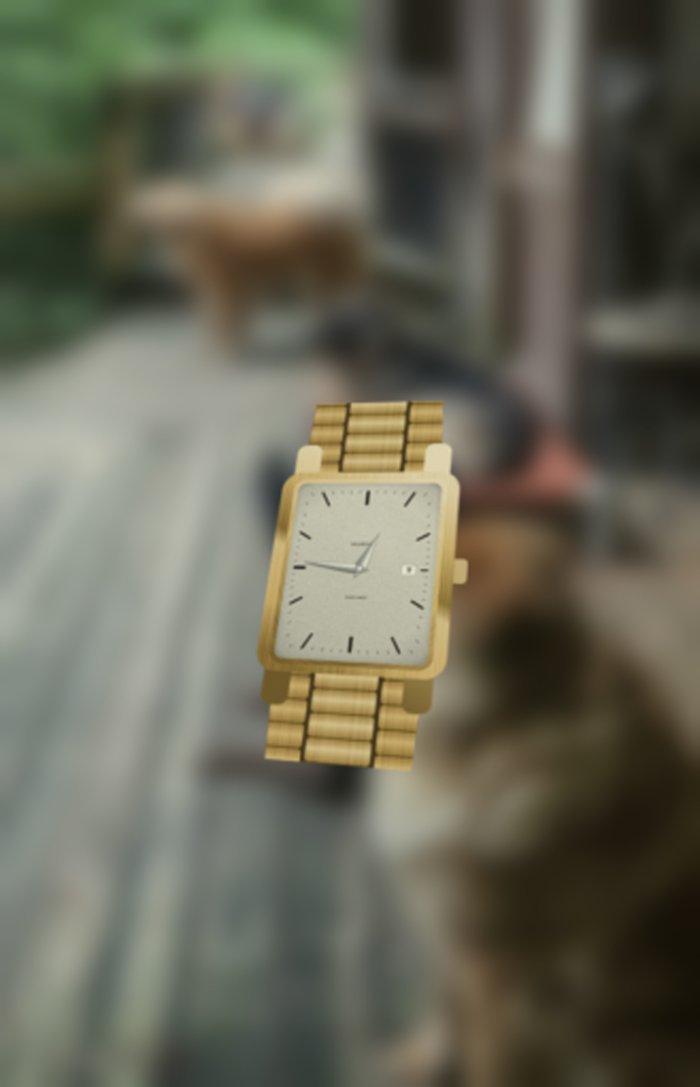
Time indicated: 12:46
